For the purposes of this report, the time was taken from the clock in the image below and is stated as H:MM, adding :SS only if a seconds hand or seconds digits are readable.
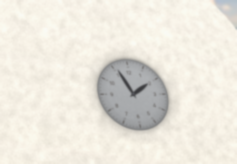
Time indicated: 1:56
